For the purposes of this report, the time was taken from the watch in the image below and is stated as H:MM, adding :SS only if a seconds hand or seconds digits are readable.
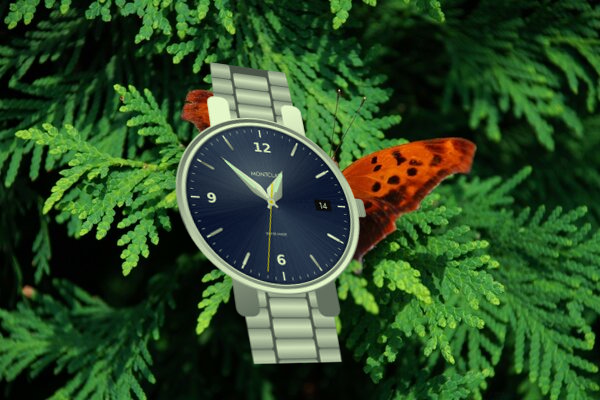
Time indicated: 12:52:32
